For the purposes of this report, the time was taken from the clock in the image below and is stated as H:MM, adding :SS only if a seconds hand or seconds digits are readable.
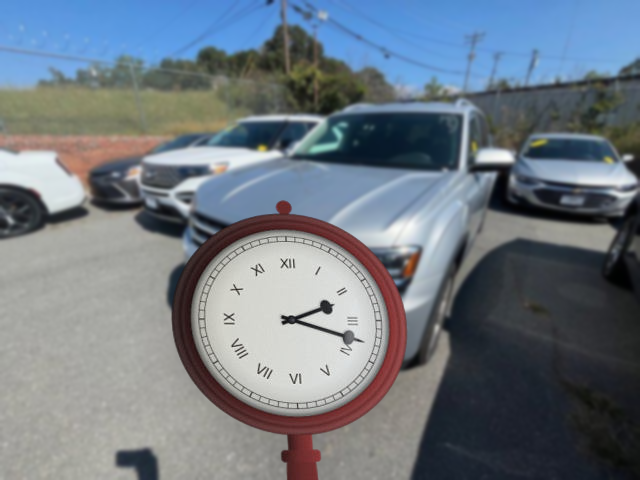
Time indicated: 2:18
